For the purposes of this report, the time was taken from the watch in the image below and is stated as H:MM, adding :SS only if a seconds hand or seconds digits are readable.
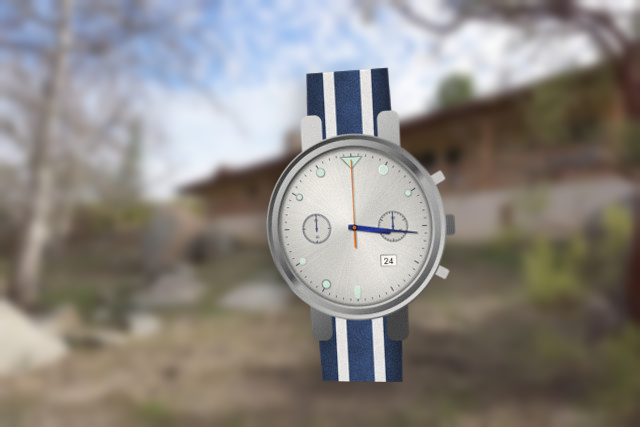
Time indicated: 3:16
